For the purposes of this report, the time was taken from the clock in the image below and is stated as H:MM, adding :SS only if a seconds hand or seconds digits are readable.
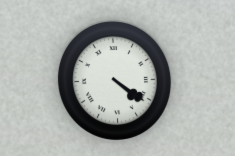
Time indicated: 4:21
